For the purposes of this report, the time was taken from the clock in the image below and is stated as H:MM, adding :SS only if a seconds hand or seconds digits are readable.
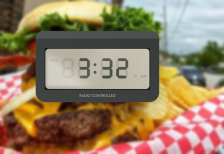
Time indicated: 3:32
